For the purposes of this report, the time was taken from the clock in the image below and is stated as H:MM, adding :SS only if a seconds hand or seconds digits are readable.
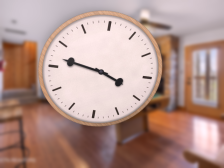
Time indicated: 3:47
